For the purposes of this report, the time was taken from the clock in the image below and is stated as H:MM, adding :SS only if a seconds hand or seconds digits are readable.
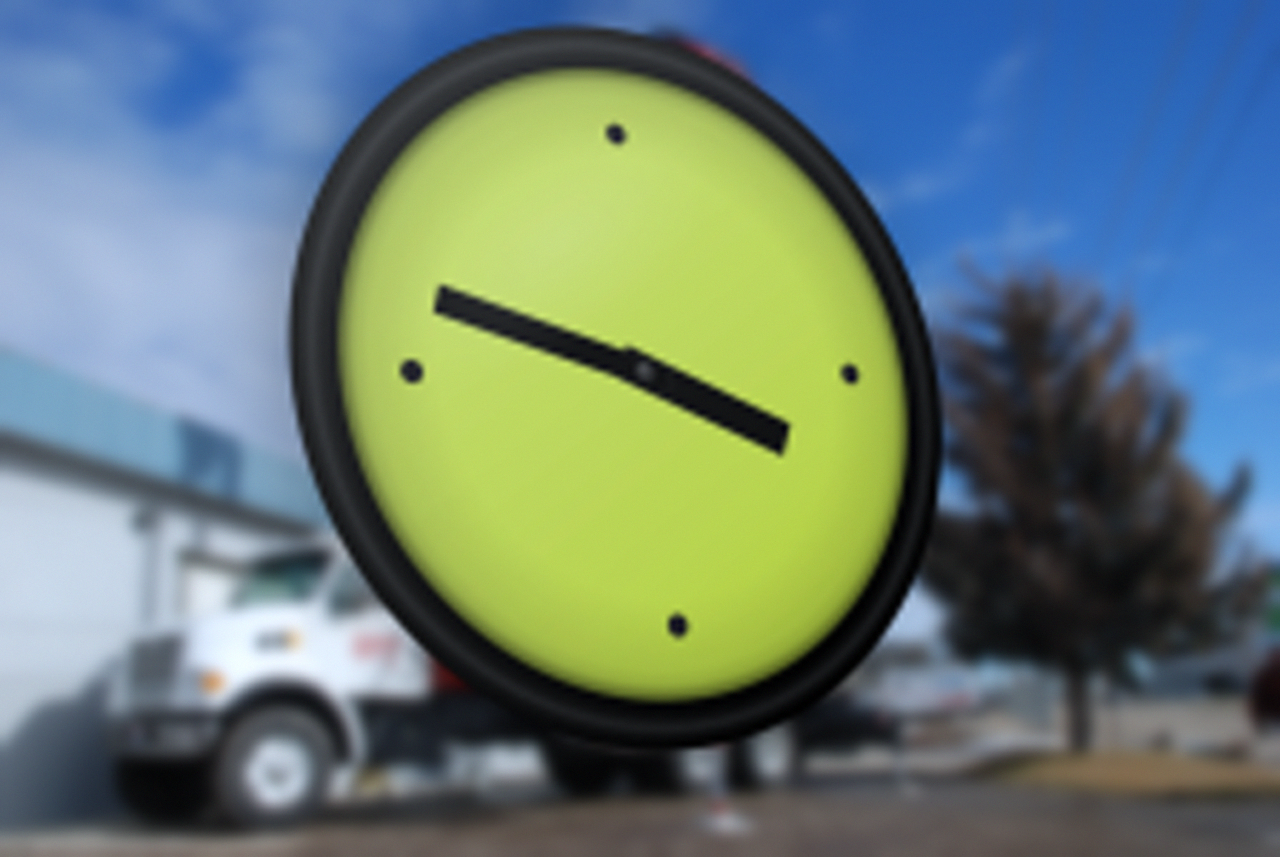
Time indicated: 3:48
